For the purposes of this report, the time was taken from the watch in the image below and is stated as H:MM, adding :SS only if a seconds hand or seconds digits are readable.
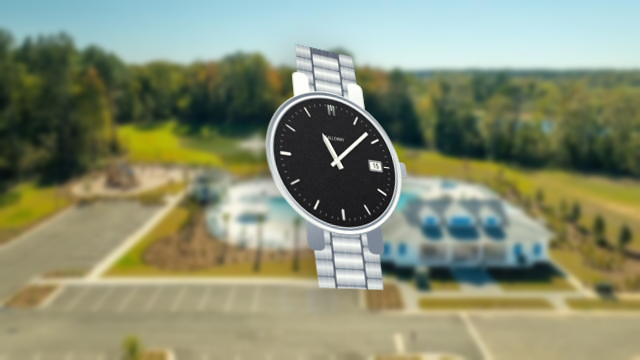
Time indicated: 11:08
